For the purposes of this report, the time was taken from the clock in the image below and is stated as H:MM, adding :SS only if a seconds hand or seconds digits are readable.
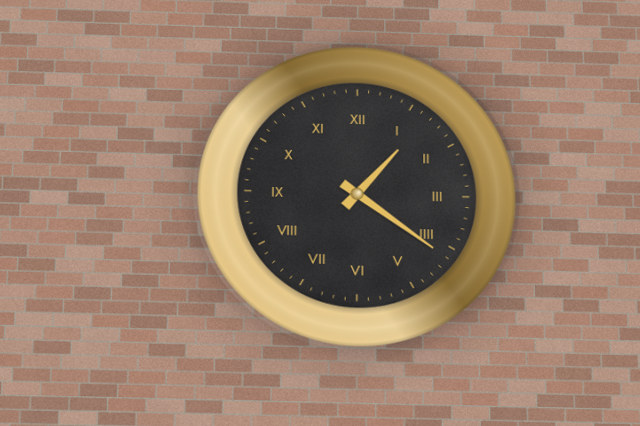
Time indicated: 1:21
